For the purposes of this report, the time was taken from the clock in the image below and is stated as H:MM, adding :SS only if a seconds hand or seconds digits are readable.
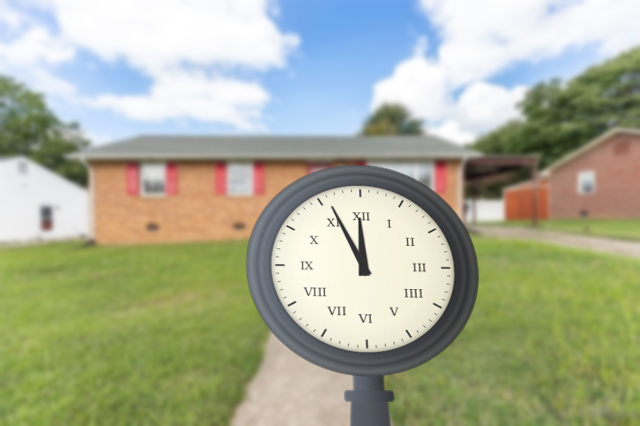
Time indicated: 11:56
